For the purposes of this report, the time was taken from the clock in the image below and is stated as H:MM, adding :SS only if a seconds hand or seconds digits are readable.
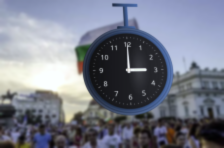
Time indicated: 3:00
